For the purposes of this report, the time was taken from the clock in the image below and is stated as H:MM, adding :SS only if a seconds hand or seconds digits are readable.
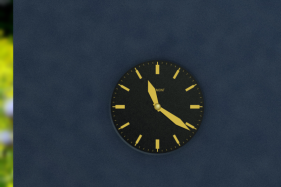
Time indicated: 11:21
